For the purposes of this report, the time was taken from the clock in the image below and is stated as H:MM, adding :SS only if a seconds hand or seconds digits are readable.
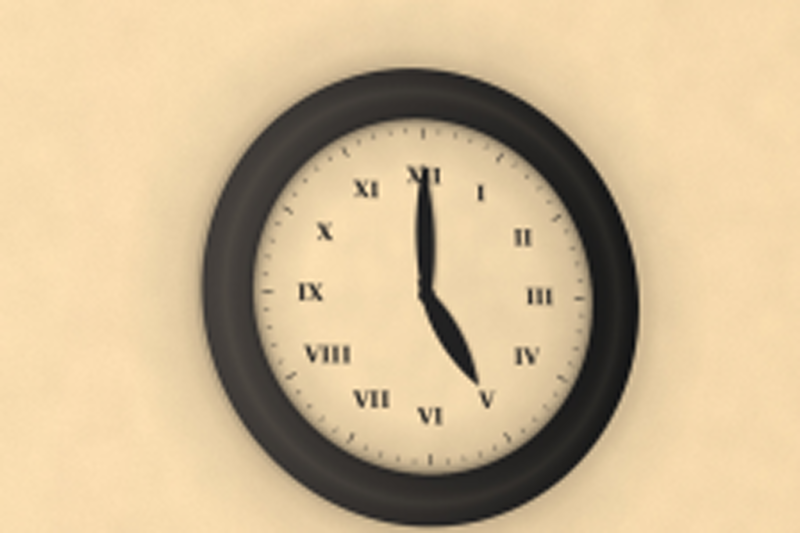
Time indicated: 5:00
